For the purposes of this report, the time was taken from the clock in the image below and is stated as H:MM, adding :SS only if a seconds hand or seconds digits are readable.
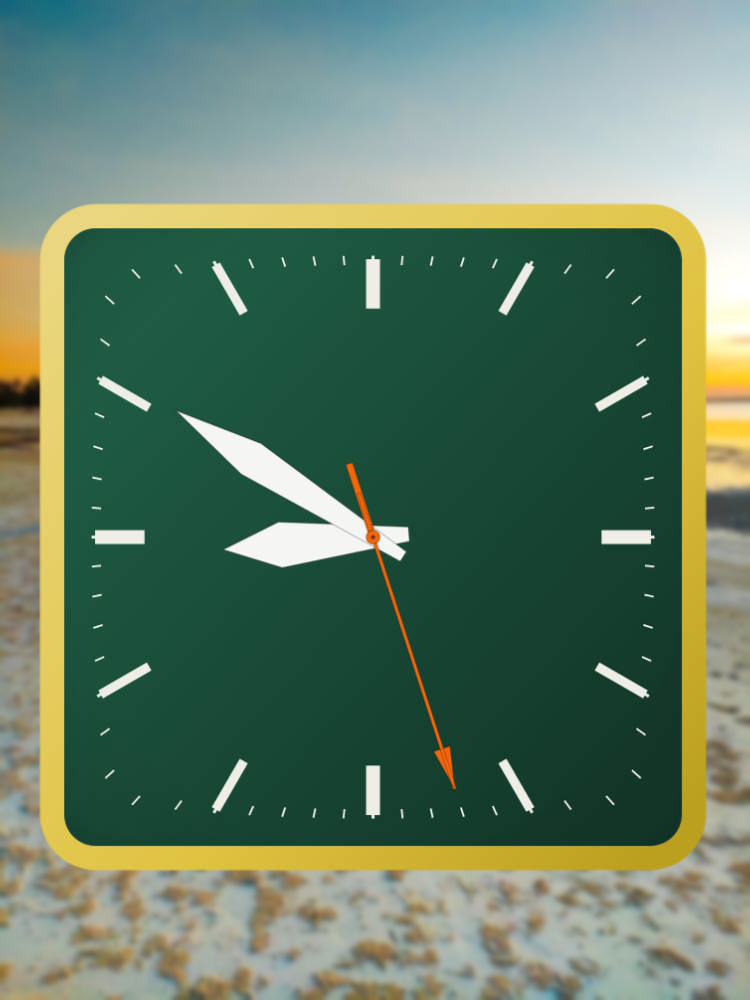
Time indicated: 8:50:27
